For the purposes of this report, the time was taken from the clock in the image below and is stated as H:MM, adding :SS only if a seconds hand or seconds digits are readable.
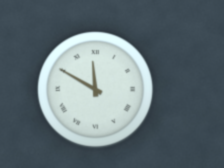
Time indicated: 11:50
